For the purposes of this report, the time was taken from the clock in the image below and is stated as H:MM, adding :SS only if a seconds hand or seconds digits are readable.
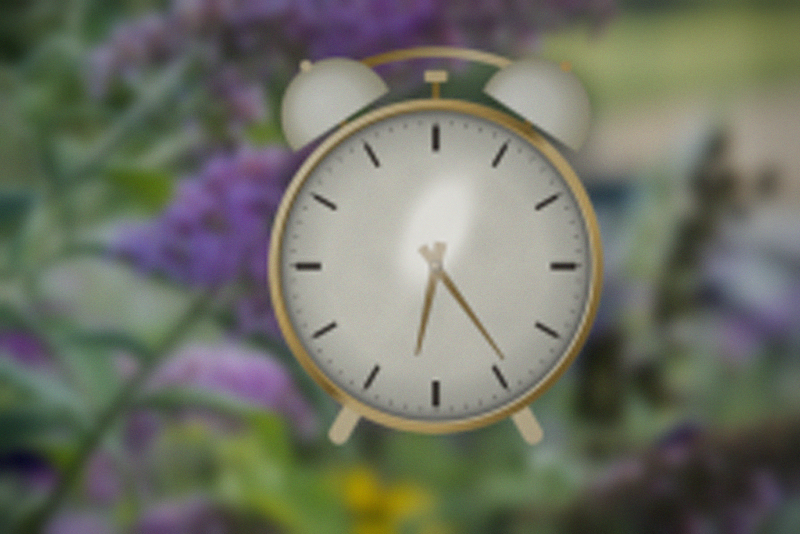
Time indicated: 6:24
